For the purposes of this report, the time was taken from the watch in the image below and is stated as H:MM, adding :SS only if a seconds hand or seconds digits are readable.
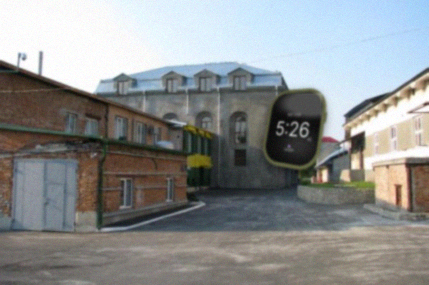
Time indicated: 5:26
